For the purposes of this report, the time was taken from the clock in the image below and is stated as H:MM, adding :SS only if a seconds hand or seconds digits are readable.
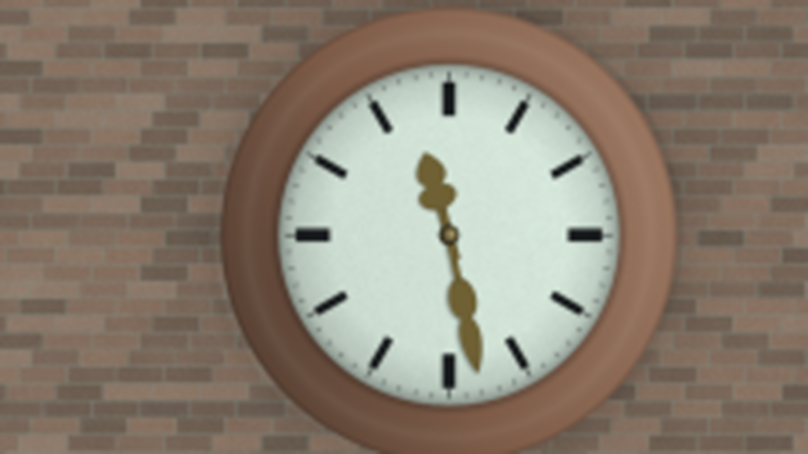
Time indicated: 11:28
